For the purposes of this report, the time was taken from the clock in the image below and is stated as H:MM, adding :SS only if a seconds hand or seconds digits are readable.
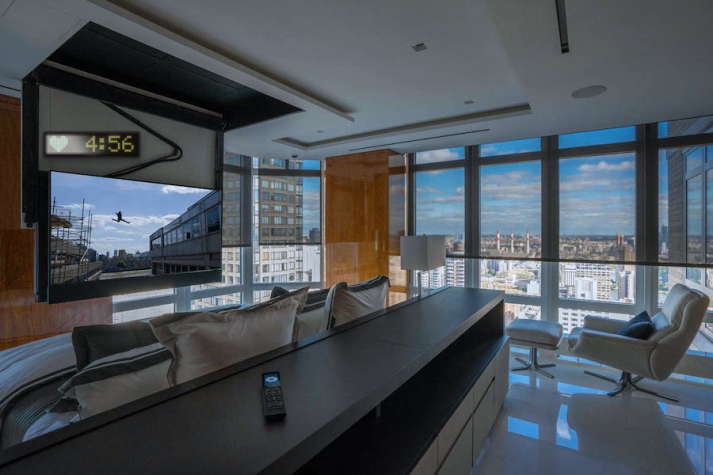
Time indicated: 4:56
